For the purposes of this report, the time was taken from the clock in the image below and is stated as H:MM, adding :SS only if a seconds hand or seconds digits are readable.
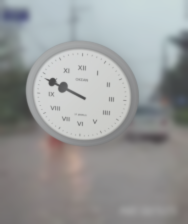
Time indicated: 9:49
